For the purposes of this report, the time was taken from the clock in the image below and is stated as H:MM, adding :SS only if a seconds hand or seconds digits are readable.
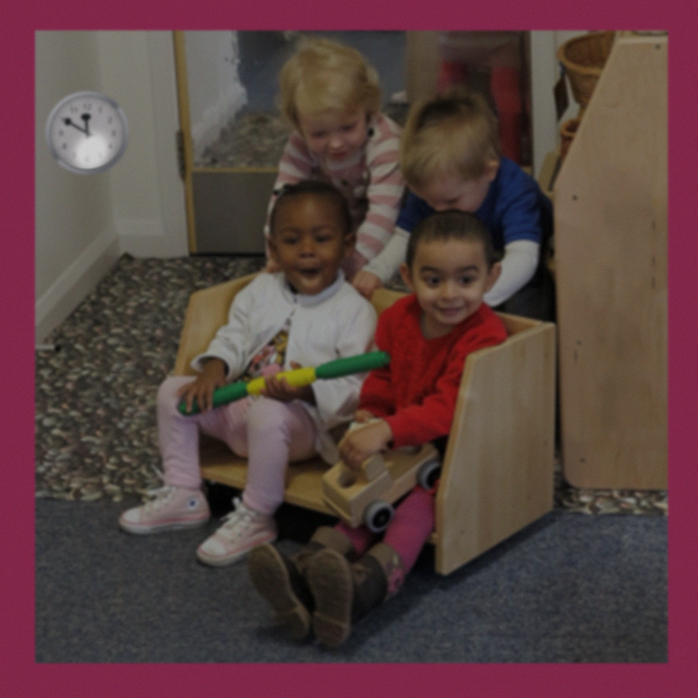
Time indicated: 11:50
